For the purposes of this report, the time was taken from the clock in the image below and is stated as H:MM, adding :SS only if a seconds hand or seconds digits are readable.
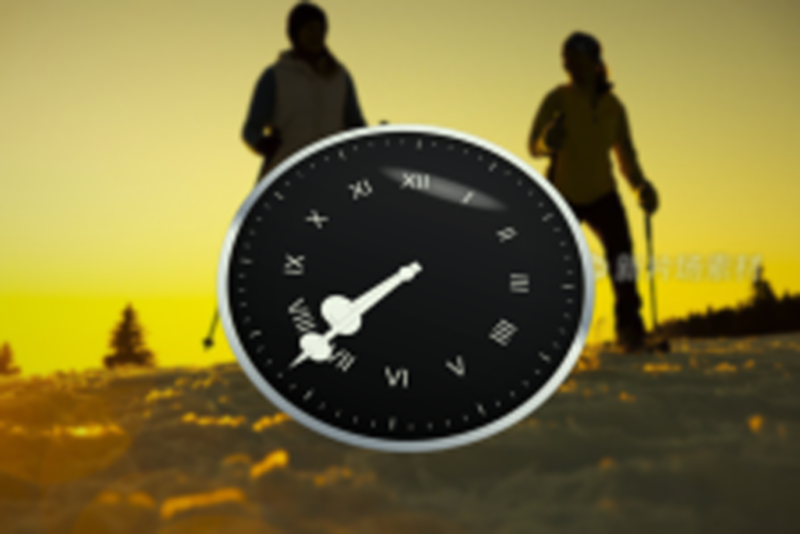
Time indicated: 7:37
